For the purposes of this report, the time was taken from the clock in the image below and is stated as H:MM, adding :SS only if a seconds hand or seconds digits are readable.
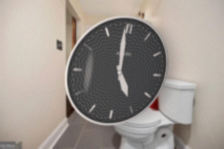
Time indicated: 4:59
